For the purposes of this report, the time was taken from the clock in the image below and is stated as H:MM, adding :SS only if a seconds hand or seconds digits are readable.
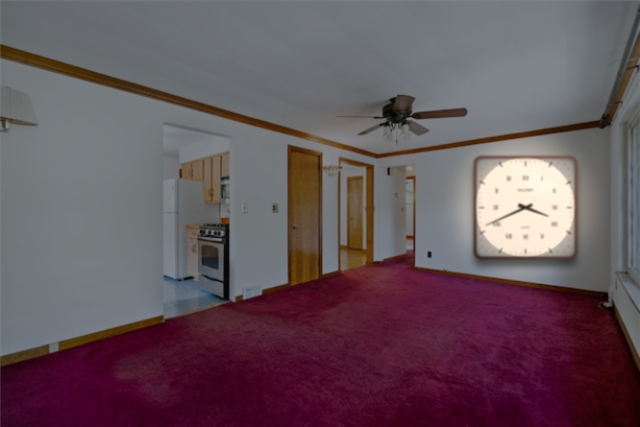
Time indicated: 3:41
